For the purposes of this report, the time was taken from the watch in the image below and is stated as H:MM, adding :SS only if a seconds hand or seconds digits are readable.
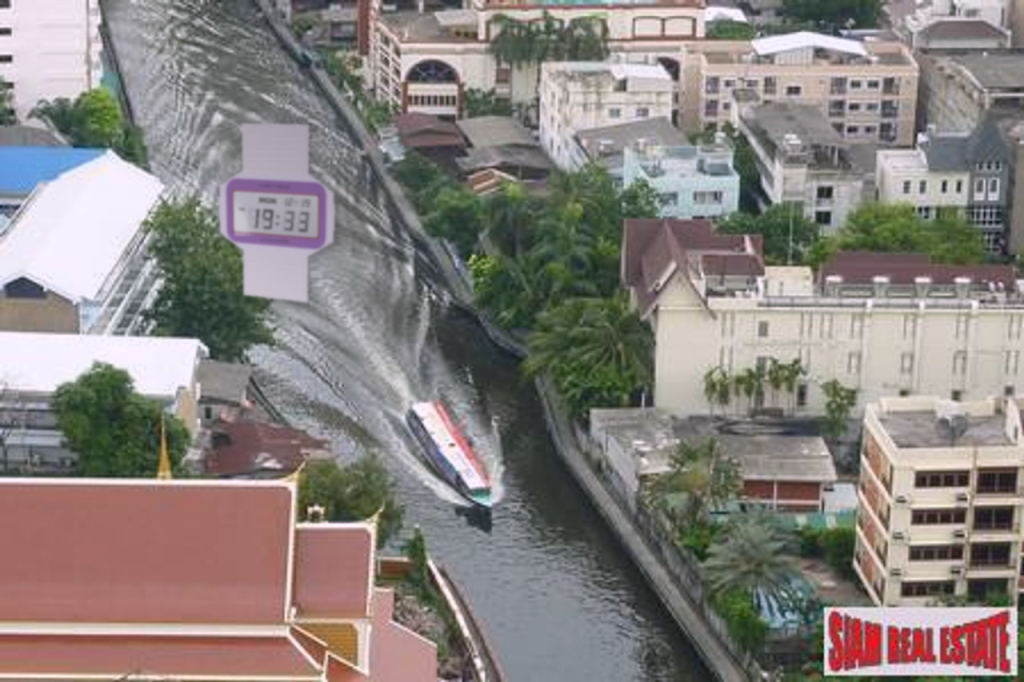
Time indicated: 19:33
